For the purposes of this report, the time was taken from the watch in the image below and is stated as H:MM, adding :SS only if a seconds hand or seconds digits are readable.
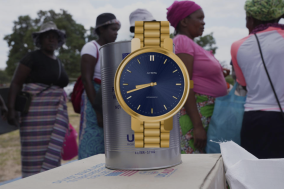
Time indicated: 8:42
